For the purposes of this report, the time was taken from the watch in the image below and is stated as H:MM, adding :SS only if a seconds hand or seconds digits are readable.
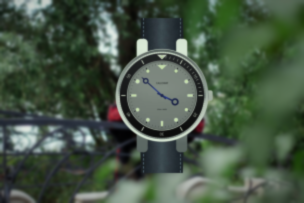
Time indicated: 3:52
